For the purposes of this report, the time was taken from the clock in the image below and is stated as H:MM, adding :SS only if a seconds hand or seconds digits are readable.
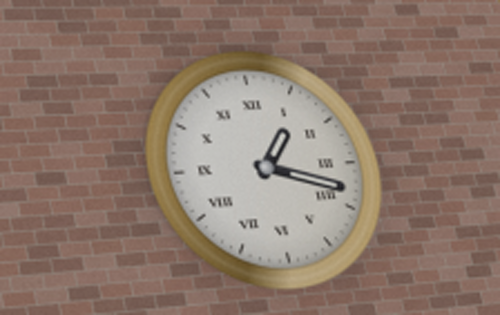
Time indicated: 1:18
